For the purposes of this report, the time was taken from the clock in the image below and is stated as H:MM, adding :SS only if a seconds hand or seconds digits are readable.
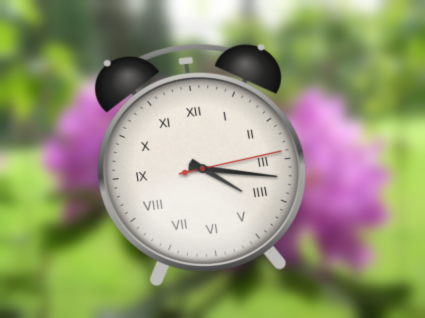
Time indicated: 4:17:14
